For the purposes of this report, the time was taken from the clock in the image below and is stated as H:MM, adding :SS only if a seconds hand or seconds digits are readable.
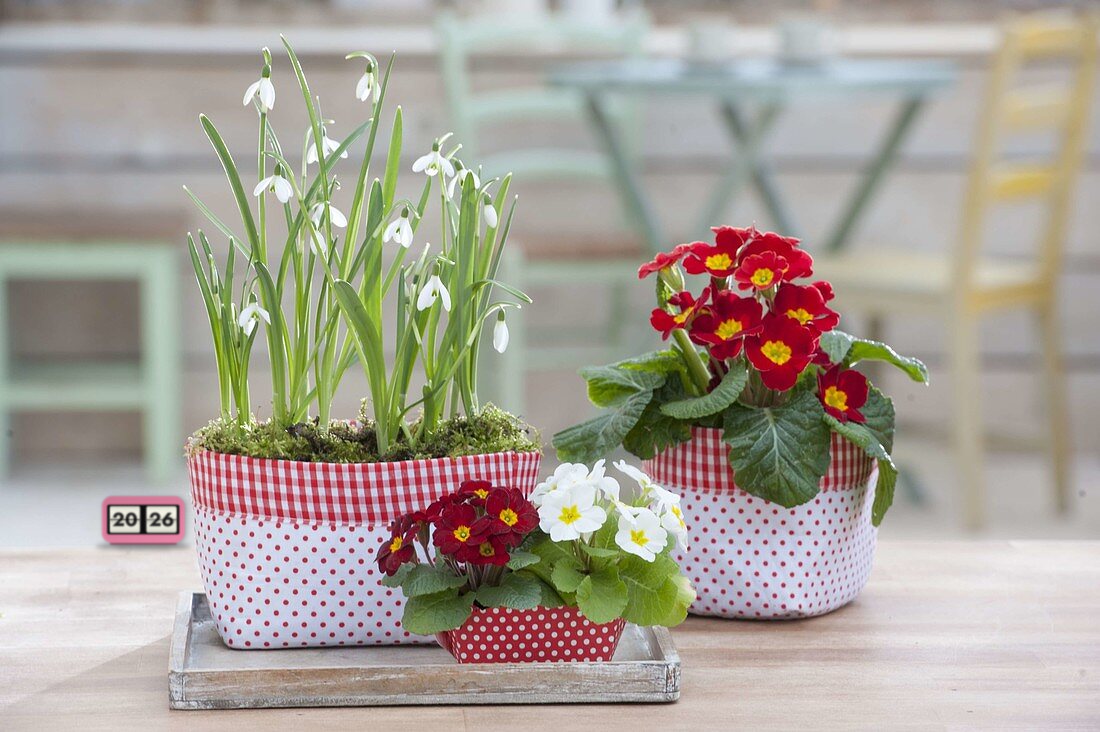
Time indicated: 20:26
